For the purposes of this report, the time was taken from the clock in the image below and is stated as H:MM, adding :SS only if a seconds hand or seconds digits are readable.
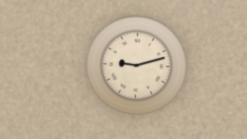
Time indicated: 9:12
